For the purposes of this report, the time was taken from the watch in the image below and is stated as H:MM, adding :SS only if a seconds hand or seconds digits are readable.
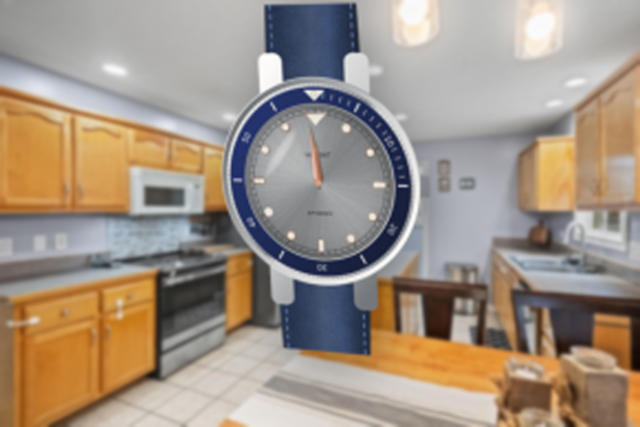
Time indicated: 11:59
